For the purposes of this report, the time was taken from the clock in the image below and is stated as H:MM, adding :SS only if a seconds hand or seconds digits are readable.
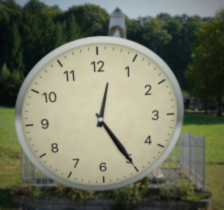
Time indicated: 12:25
